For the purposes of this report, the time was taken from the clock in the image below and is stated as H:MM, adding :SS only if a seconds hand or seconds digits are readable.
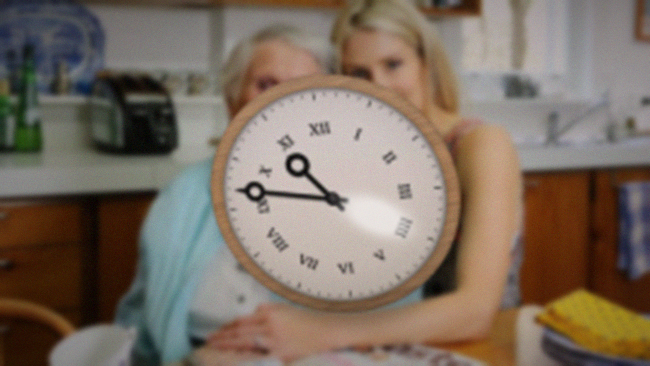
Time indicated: 10:47
